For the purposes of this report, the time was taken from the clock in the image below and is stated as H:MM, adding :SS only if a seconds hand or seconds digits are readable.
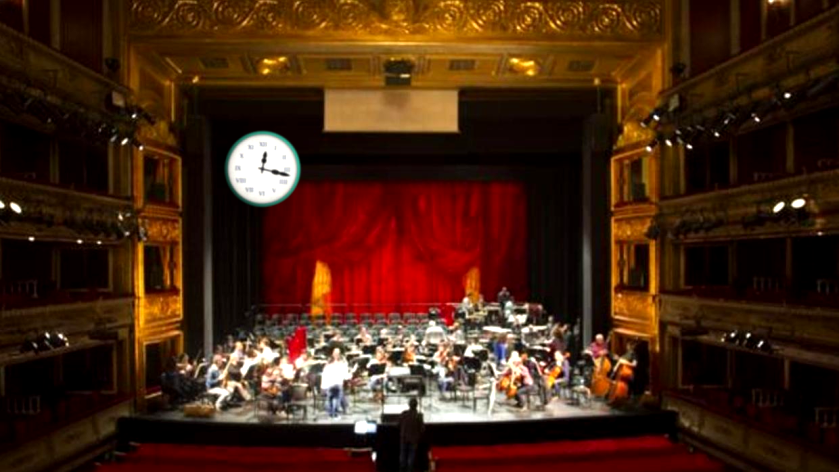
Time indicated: 12:17
